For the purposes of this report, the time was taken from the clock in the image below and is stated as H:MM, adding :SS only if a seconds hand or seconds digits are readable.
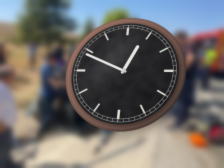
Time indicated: 12:49
